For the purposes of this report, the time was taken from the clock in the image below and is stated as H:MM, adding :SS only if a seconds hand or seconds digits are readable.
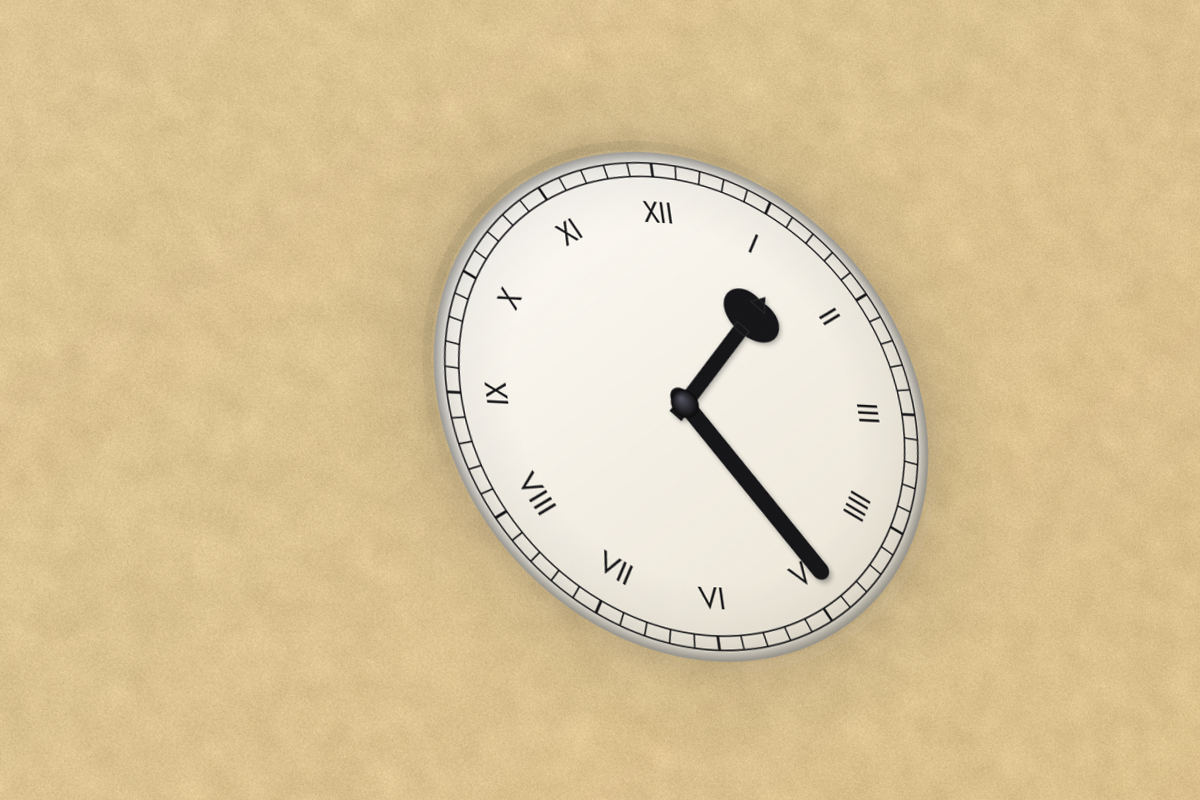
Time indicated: 1:24
